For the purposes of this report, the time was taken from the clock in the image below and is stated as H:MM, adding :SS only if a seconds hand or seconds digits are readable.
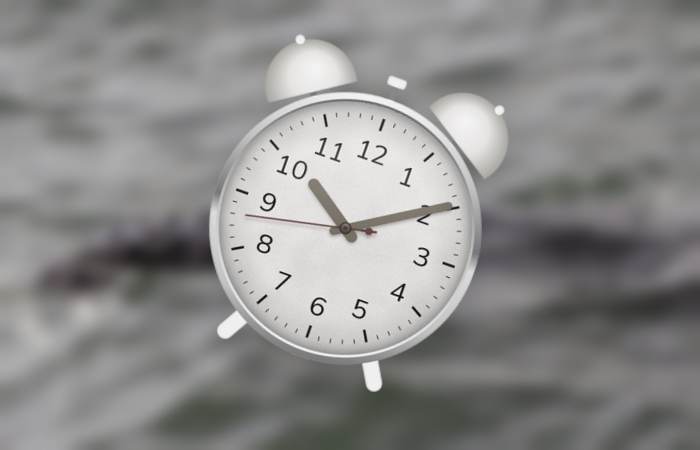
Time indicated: 10:09:43
